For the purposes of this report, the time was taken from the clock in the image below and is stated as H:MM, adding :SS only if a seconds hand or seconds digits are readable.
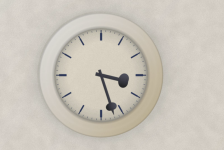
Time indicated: 3:27
